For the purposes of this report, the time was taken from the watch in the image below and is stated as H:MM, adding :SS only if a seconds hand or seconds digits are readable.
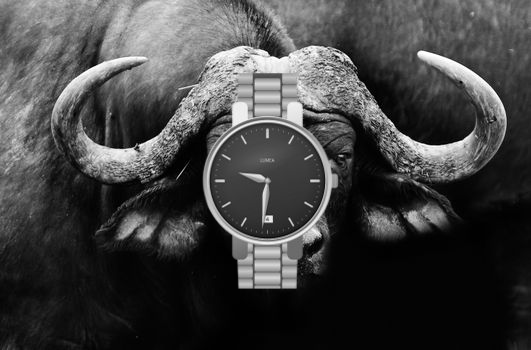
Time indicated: 9:31
